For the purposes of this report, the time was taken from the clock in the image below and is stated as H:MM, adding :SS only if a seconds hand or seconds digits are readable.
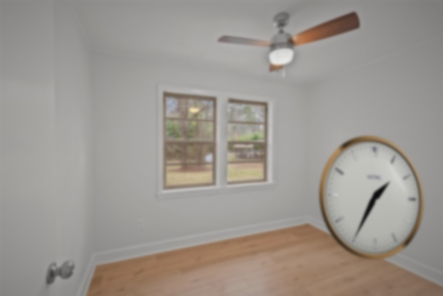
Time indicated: 1:35
